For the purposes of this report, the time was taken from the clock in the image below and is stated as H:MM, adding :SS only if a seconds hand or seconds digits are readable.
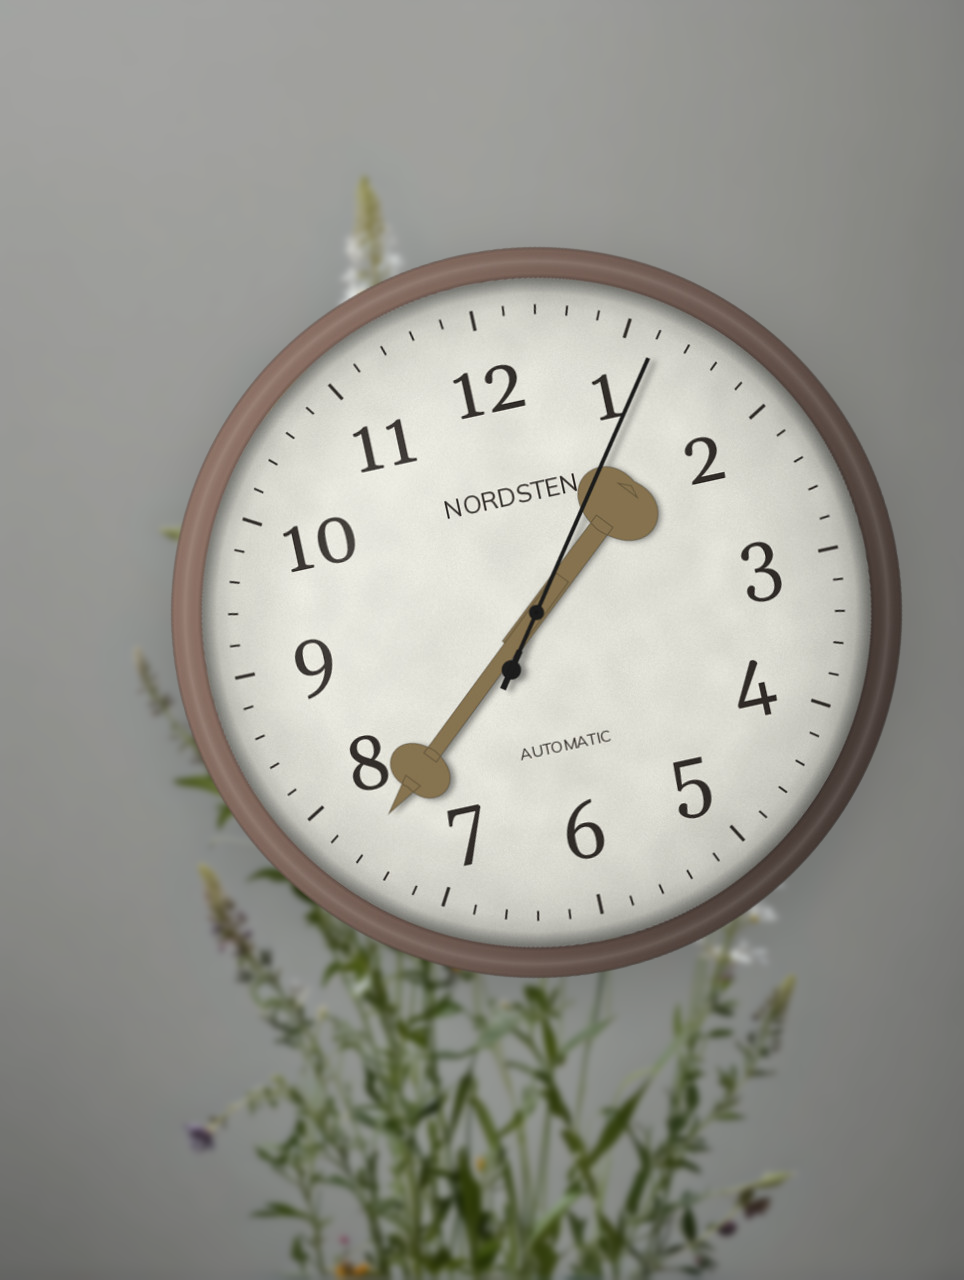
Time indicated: 1:38:06
